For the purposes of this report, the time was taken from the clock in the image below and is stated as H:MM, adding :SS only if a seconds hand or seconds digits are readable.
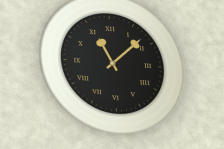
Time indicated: 11:08
